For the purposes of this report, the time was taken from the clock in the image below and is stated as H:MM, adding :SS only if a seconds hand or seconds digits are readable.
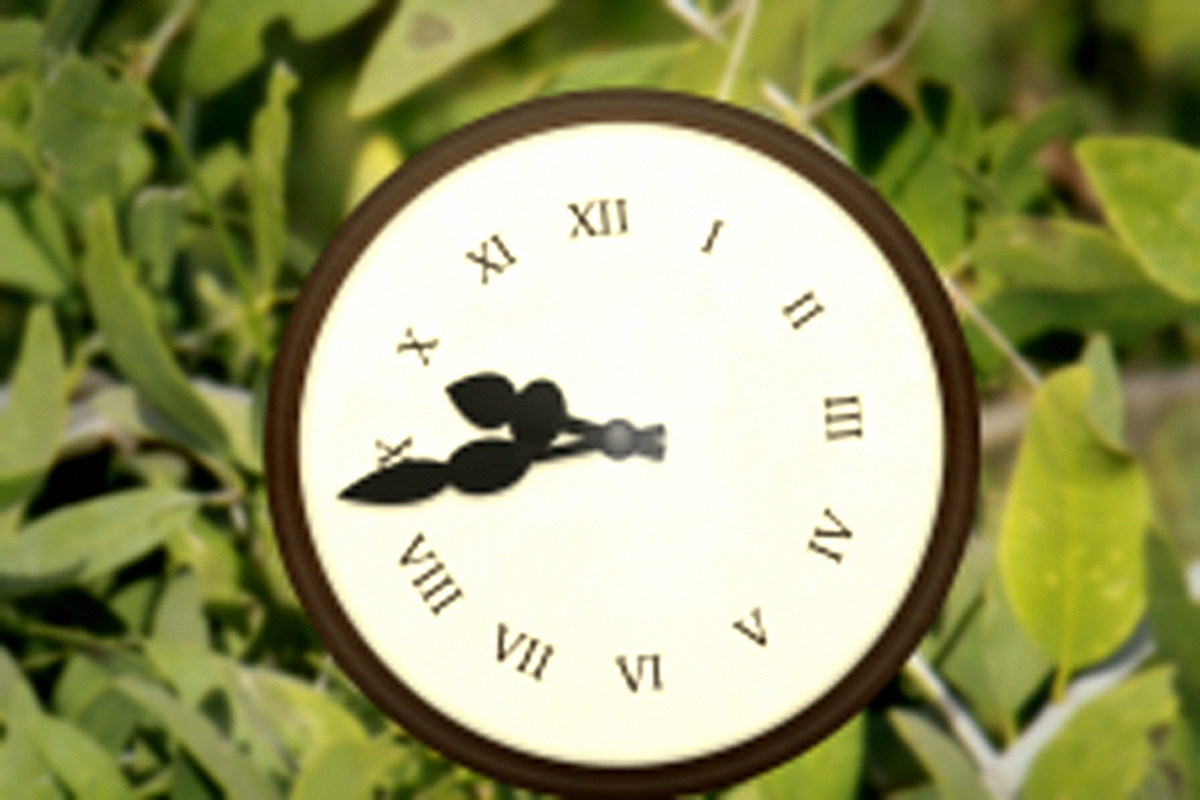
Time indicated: 9:44
